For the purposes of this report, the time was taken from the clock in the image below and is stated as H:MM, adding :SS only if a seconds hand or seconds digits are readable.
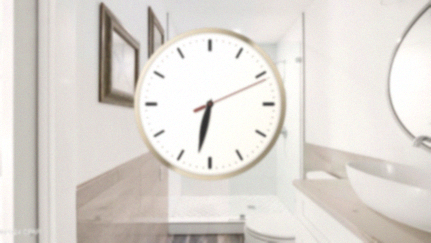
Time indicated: 6:32:11
